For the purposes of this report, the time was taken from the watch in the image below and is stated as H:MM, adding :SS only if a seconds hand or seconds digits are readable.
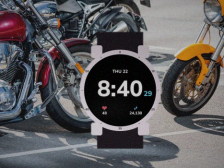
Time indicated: 8:40:29
